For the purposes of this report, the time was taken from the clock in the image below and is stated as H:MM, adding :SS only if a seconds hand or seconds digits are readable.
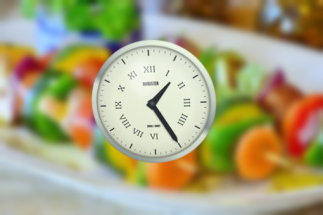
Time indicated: 1:25
